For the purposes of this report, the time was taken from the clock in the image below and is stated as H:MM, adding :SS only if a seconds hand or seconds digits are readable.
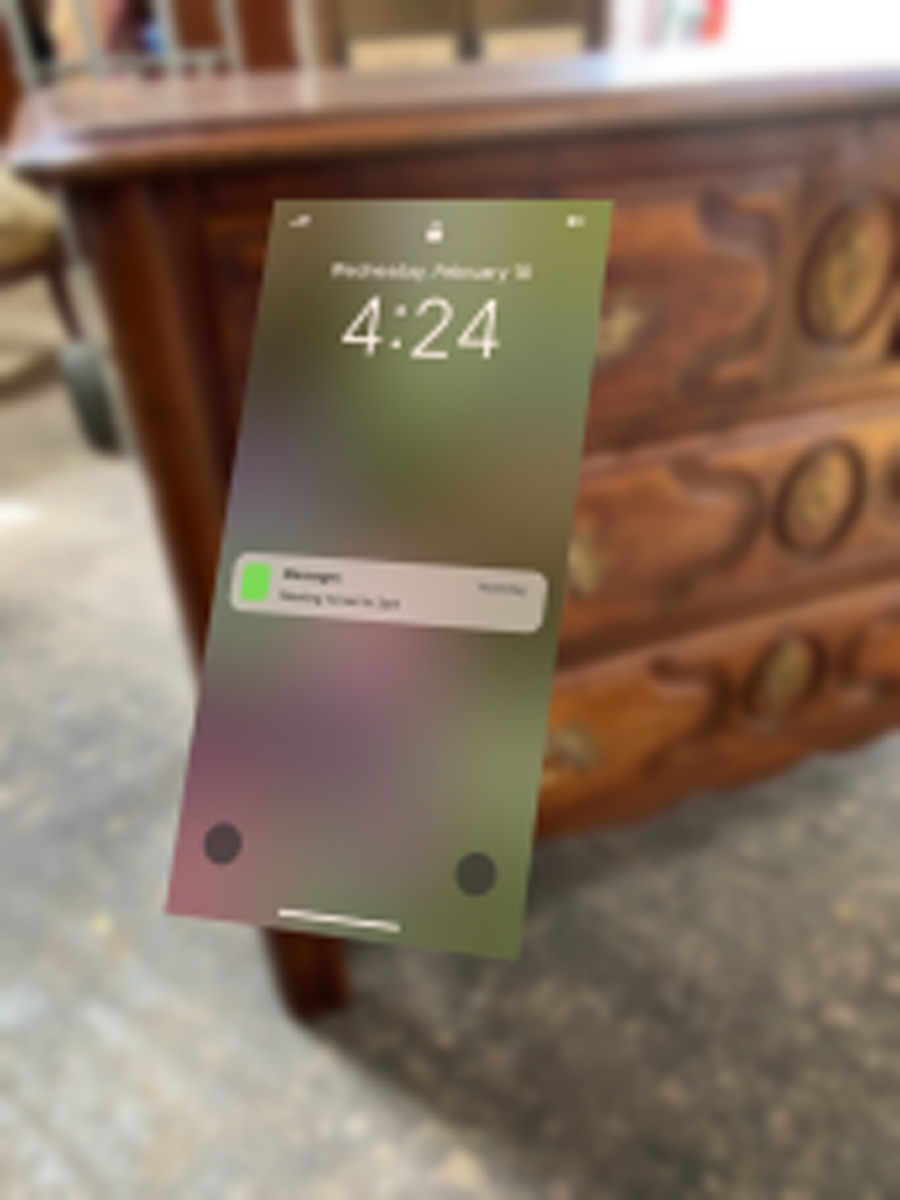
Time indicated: 4:24
